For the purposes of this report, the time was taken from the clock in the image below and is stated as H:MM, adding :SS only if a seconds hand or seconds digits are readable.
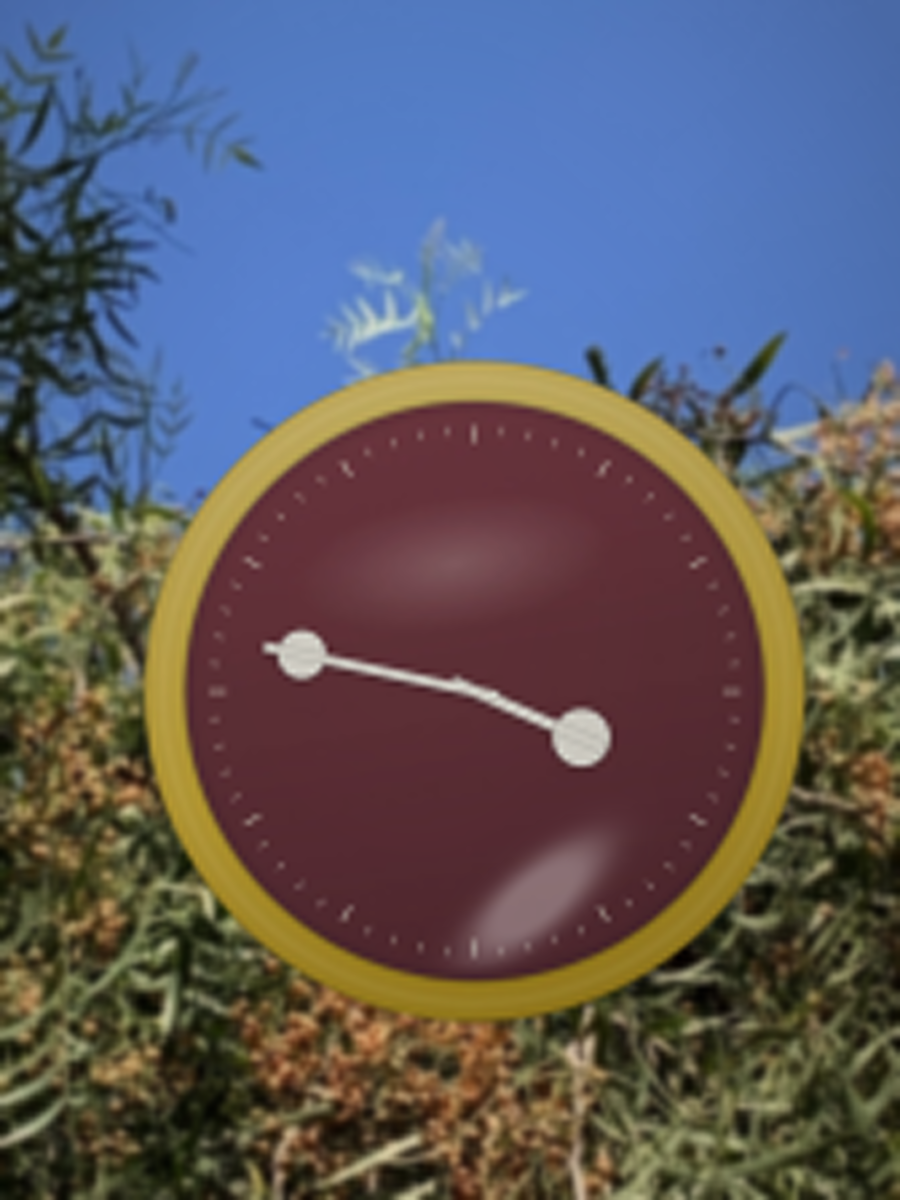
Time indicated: 3:47
